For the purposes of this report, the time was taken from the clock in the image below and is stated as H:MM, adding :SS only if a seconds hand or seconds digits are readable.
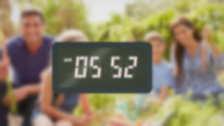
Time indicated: 5:52
